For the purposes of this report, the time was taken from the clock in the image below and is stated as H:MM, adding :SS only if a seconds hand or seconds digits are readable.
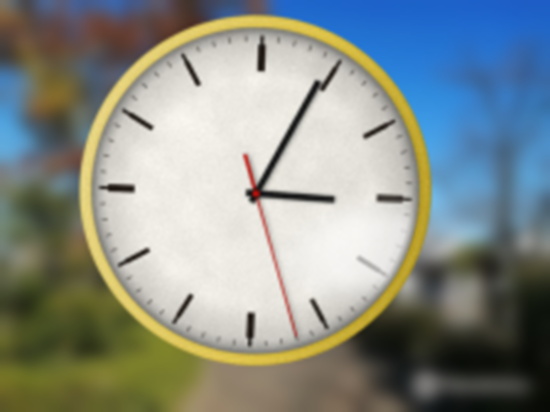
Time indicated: 3:04:27
